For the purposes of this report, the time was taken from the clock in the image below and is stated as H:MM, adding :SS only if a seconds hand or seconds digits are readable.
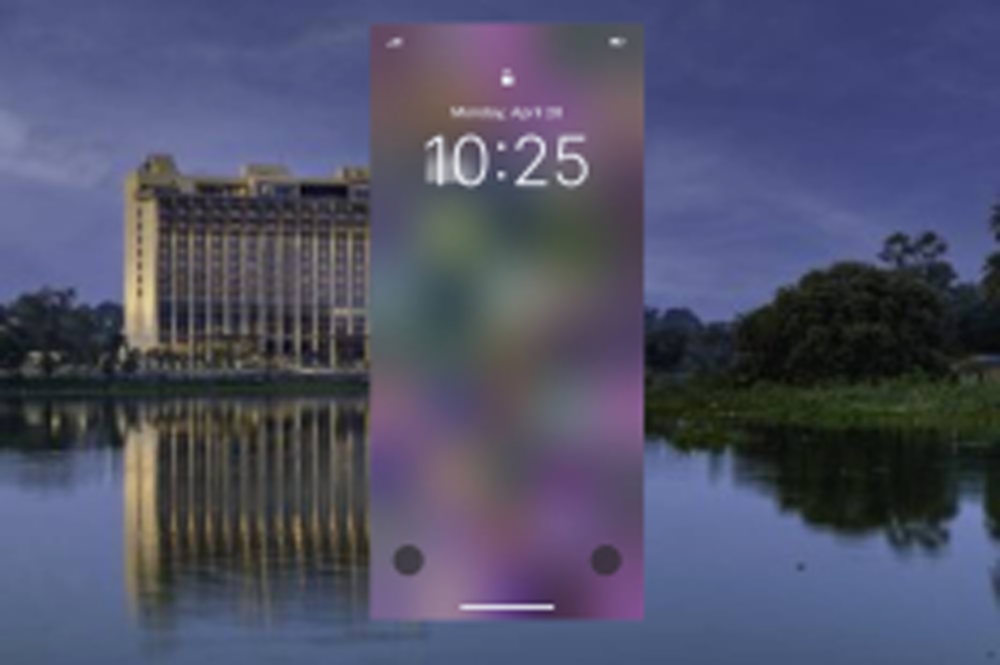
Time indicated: 10:25
